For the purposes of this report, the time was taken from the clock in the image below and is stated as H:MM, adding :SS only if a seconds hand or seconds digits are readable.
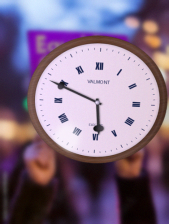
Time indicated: 5:49
